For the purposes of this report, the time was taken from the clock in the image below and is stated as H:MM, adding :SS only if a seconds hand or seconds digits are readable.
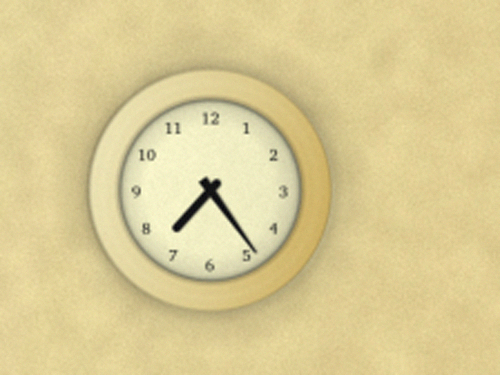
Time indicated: 7:24
